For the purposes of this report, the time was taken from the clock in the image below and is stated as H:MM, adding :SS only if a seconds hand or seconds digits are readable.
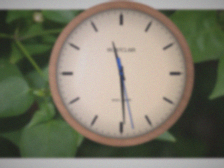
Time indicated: 11:29:28
